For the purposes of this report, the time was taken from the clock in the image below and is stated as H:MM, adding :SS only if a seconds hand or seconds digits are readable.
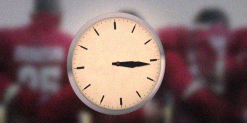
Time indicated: 3:16
